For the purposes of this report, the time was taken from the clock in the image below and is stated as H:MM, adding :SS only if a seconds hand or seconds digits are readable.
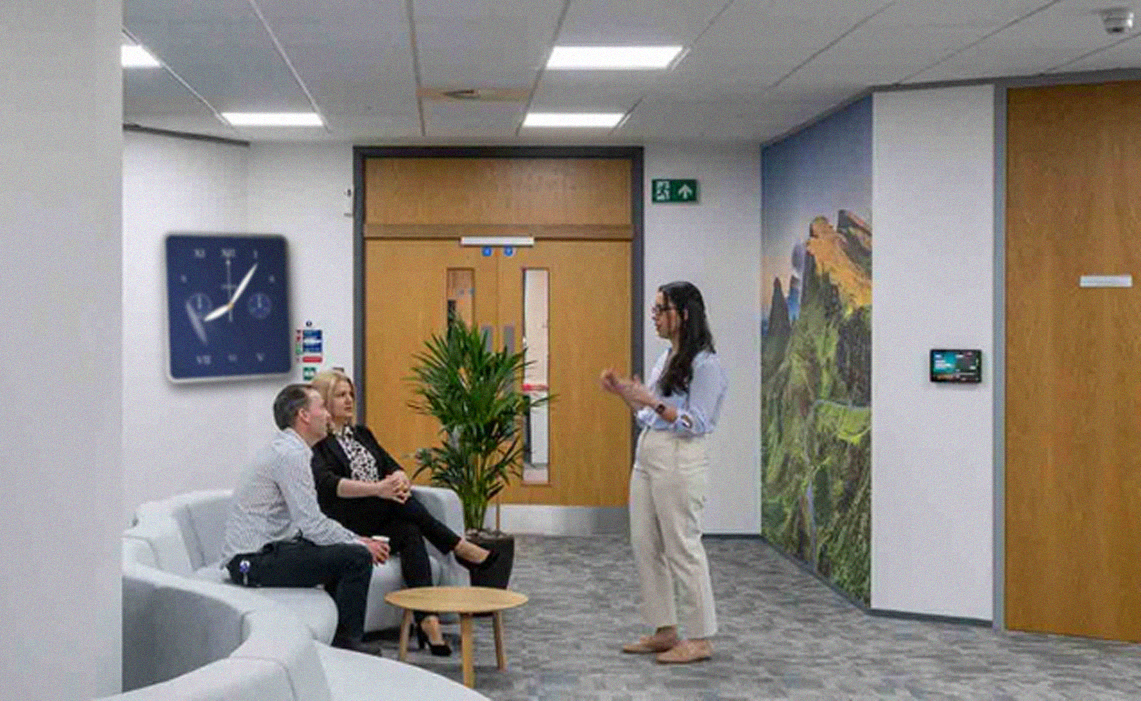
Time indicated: 8:06
